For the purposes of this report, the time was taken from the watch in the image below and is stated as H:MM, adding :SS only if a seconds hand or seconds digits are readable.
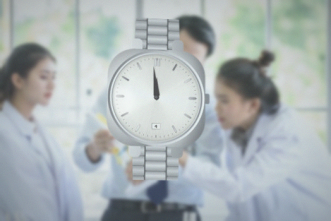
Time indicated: 11:59
